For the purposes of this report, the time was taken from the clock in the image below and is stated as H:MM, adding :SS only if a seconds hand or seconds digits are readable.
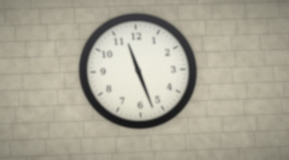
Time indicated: 11:27
